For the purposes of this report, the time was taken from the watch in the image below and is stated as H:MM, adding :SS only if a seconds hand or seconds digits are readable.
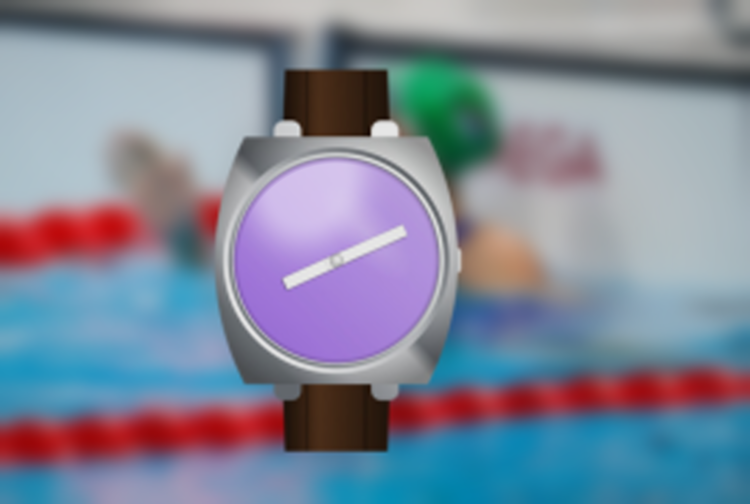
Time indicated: 8:11
